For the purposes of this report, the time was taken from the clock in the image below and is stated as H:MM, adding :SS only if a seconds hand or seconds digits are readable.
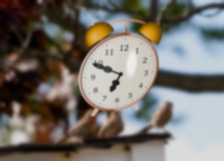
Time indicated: 6:49
